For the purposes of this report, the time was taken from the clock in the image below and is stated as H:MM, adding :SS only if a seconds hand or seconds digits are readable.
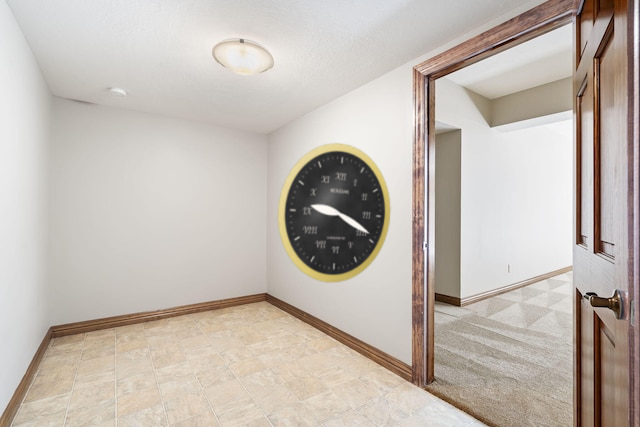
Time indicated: 9:19
